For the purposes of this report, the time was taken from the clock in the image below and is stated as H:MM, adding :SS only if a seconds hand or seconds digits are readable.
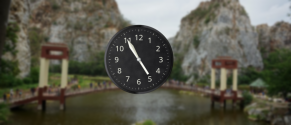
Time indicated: 4:55
